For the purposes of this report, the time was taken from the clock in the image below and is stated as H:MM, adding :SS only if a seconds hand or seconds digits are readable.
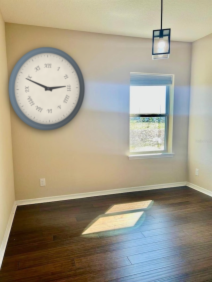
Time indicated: 2:49
